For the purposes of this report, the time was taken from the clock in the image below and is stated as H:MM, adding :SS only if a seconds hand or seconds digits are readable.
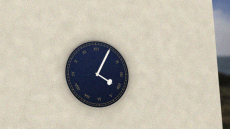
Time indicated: 4:05
